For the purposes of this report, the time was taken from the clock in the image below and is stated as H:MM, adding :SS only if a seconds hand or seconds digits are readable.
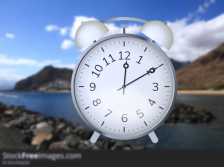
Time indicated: 12:10
